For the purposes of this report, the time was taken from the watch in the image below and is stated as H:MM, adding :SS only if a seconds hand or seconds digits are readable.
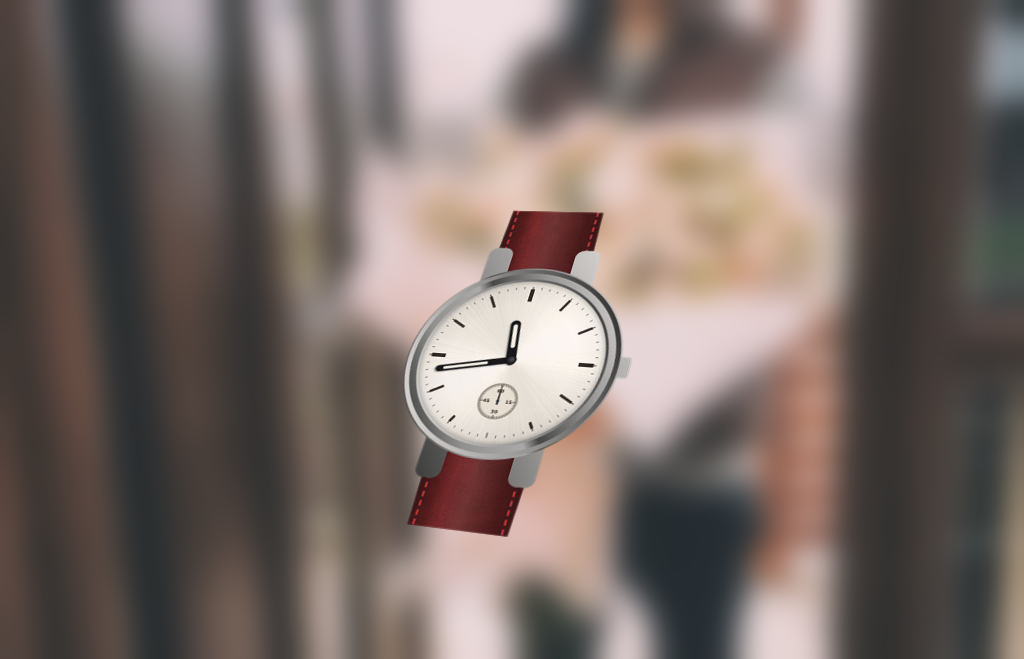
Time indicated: 11:43
